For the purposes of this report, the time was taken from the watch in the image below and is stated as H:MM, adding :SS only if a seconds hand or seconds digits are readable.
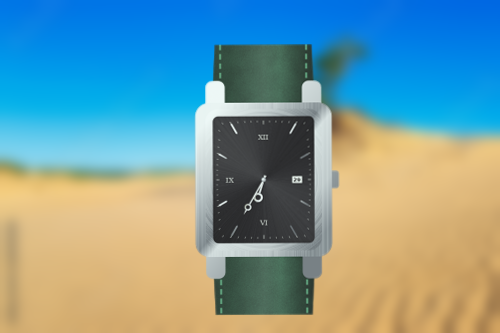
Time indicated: 6:35
